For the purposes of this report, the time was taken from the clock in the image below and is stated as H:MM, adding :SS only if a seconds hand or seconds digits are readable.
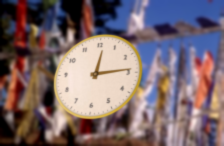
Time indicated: 12:14
